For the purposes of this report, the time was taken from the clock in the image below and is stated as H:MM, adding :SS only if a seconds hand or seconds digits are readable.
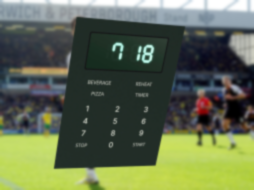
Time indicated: 7:18
